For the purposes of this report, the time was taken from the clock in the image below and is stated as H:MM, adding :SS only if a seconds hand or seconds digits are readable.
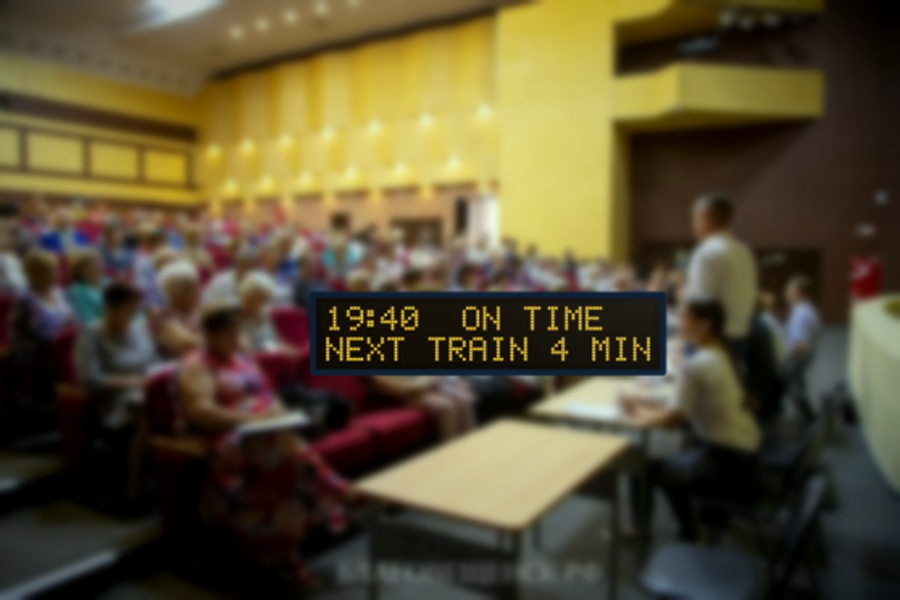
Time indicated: 19:40
